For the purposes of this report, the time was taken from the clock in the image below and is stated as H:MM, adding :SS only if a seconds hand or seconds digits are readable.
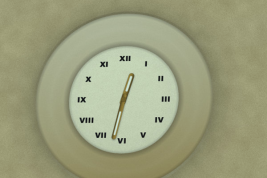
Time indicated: 12:32
